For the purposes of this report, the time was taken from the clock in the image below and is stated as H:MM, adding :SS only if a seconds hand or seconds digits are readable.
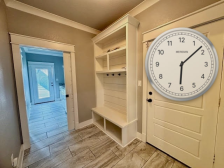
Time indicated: 6:08
